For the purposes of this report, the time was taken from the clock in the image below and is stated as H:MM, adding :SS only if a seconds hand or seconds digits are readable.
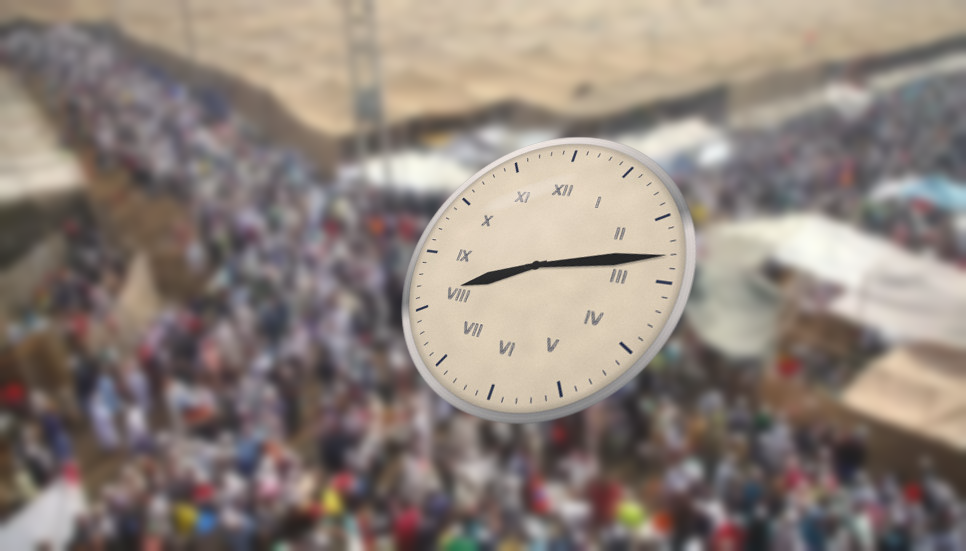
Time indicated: 8:13
